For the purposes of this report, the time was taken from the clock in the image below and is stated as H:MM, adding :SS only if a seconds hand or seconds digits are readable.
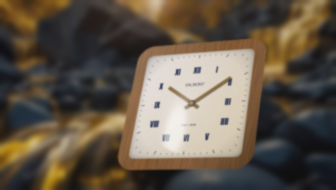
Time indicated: 10:09
